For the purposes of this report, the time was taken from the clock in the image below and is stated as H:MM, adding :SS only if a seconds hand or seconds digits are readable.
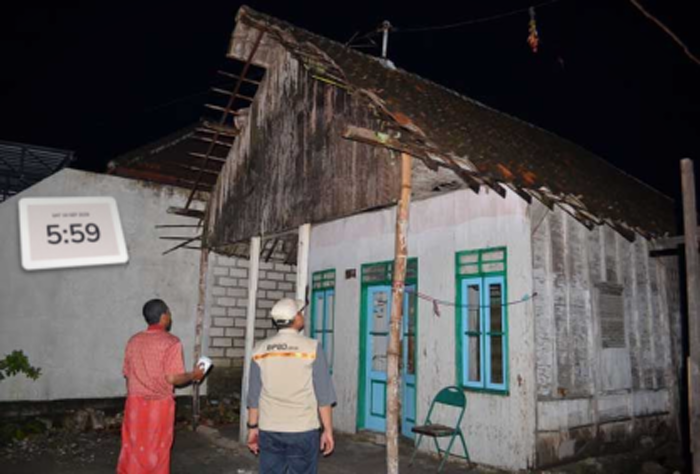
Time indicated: 5:59
